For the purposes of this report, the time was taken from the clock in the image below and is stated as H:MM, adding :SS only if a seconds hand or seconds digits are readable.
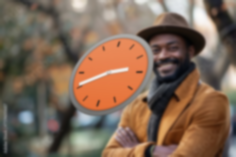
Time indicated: 2:41
